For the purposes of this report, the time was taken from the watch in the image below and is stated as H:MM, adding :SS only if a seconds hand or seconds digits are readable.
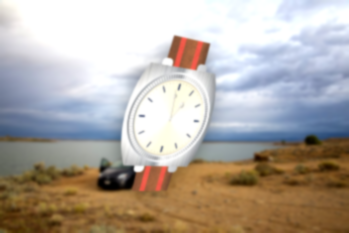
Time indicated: 12:59
